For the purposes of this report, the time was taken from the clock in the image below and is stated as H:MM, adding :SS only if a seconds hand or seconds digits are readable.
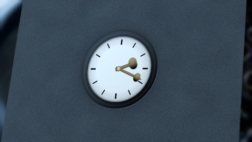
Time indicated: 2:19
